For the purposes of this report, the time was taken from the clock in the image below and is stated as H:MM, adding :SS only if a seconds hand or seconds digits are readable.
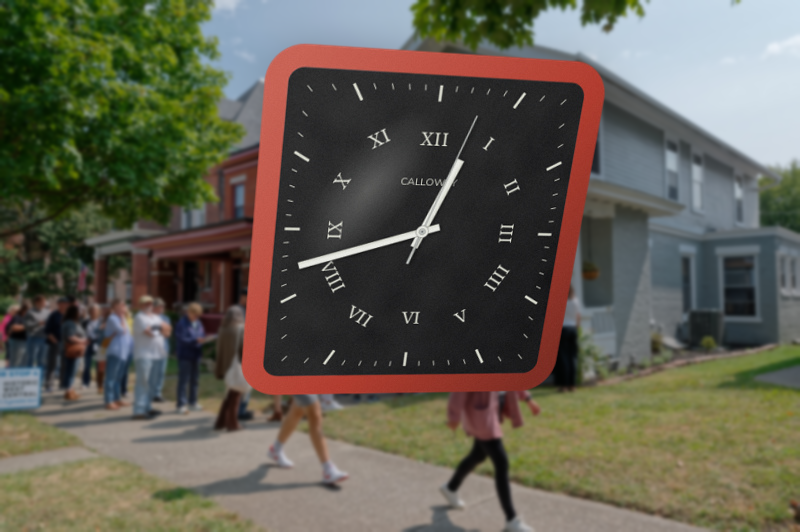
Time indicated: 12:42:03
